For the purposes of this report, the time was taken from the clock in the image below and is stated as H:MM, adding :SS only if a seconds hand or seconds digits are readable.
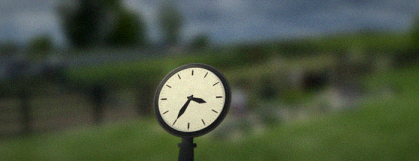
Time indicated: 3:35
